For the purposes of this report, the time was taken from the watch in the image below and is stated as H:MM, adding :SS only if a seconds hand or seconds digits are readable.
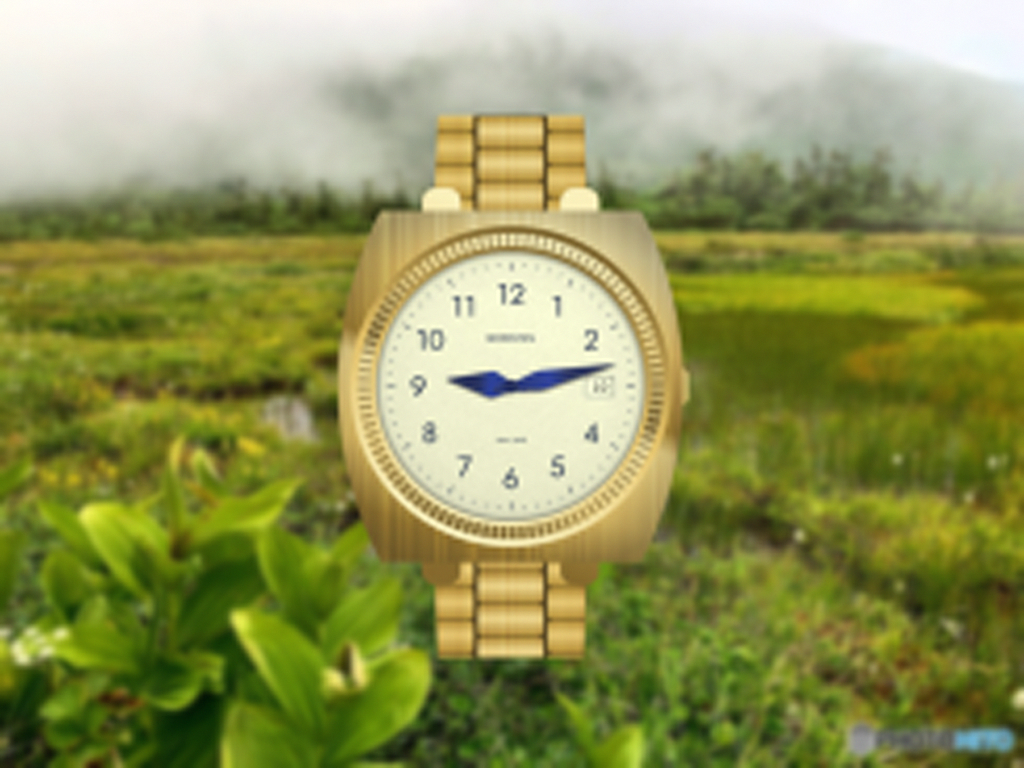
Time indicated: 9:13
